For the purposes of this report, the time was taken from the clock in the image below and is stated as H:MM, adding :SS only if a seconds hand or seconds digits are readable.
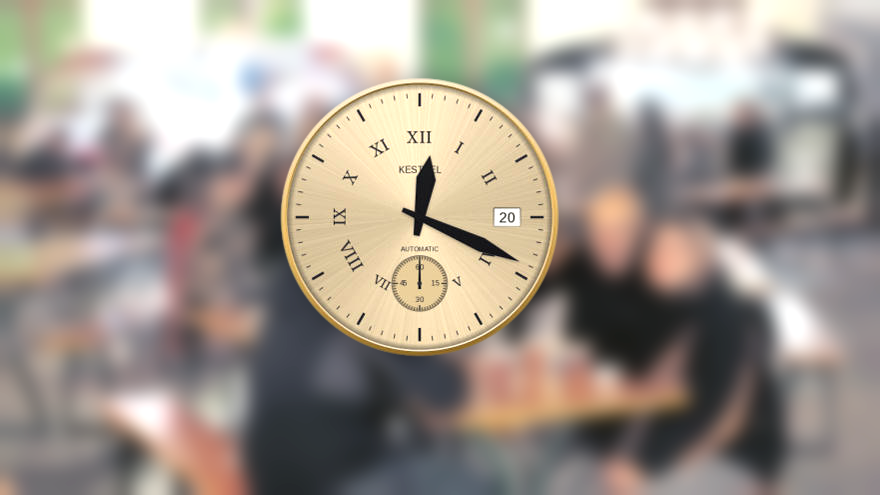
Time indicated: 12:19
